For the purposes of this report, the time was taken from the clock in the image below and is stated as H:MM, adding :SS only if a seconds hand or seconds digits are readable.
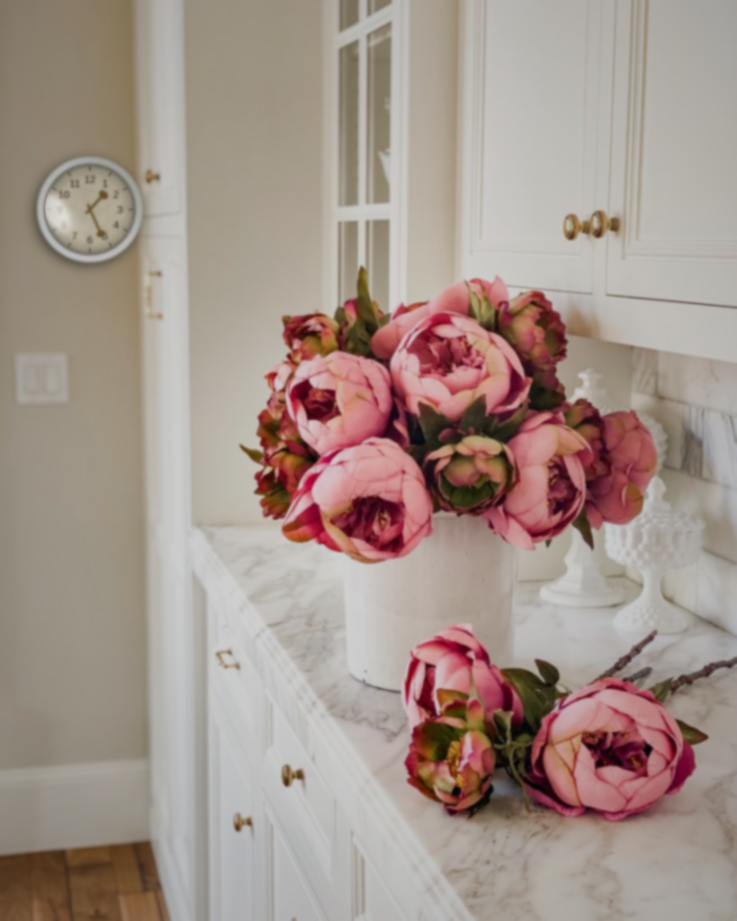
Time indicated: 1:26
